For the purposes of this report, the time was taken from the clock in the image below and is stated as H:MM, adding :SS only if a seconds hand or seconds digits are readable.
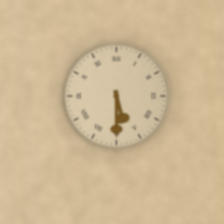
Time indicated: 5:30
